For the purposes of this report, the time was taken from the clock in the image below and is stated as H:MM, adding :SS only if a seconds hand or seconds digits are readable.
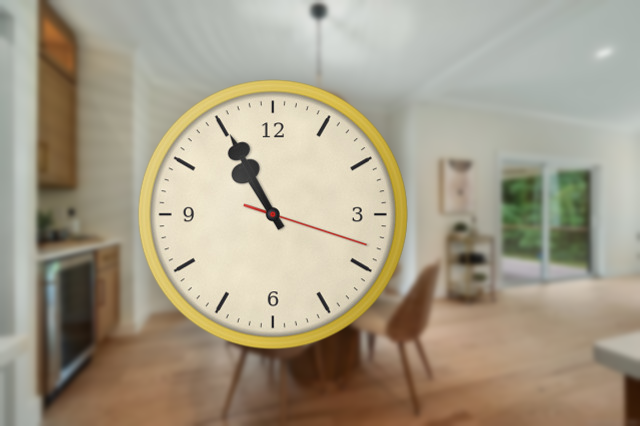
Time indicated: 10:55:18
